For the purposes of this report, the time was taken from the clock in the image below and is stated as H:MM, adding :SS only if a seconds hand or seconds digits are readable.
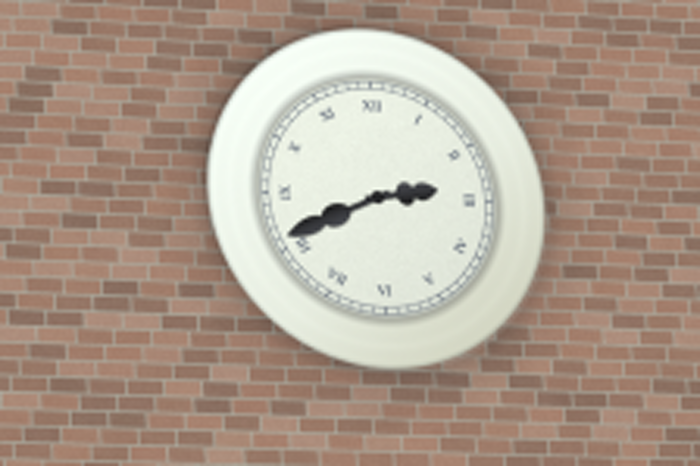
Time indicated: 2:41
